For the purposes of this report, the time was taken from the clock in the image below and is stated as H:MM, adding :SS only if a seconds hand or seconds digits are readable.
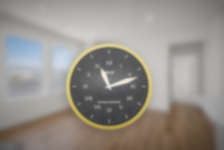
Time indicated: 11:12
